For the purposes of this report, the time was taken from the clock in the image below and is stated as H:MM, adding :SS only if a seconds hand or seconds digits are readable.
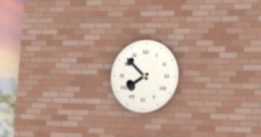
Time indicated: 7:52
